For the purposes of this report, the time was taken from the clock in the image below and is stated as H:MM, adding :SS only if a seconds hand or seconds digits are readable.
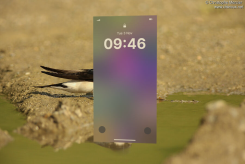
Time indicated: 9:46
